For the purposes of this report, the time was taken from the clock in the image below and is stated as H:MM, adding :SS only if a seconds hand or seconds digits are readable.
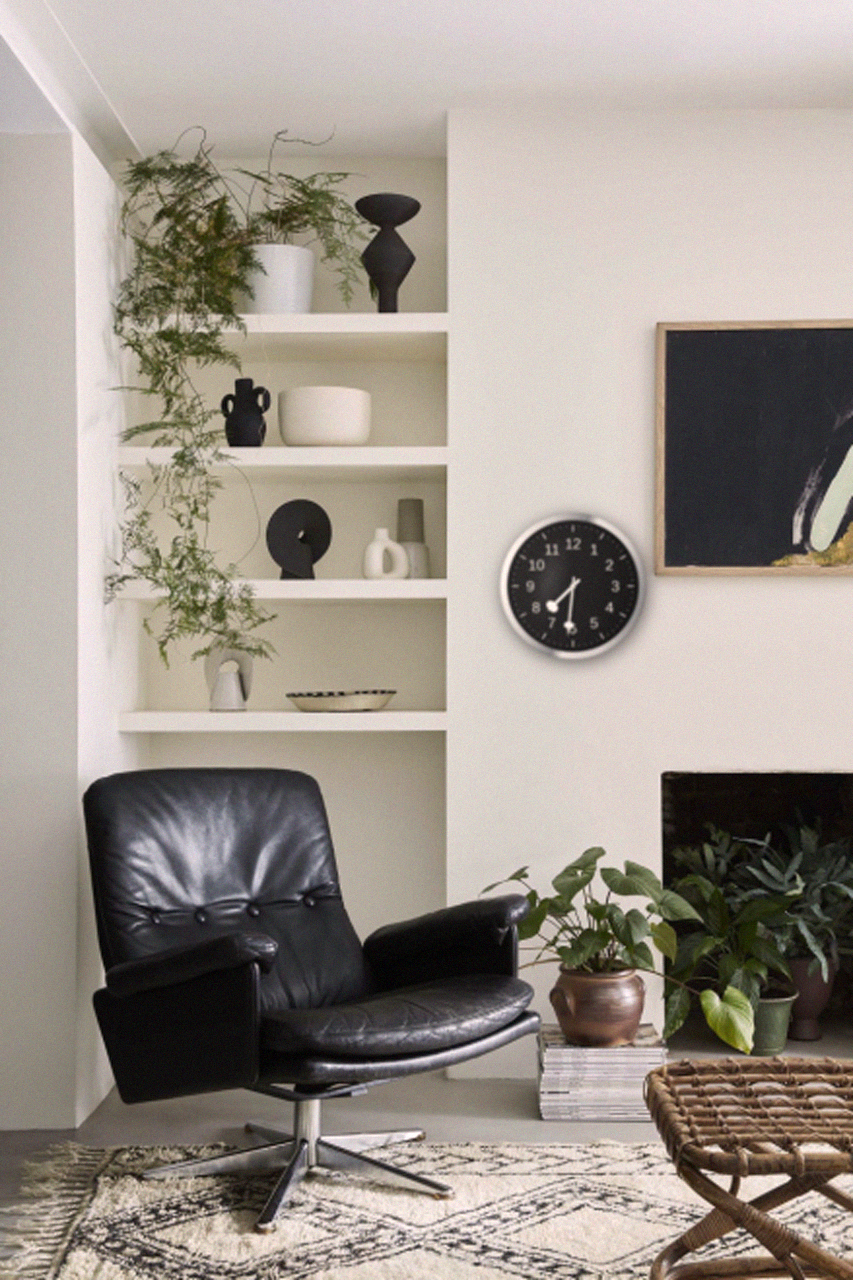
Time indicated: 7:31
